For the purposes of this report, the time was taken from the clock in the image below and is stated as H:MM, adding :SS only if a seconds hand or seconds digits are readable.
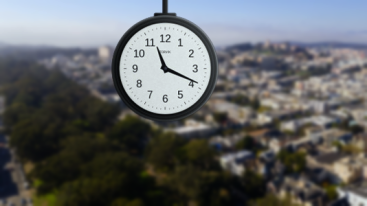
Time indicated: 11:19
